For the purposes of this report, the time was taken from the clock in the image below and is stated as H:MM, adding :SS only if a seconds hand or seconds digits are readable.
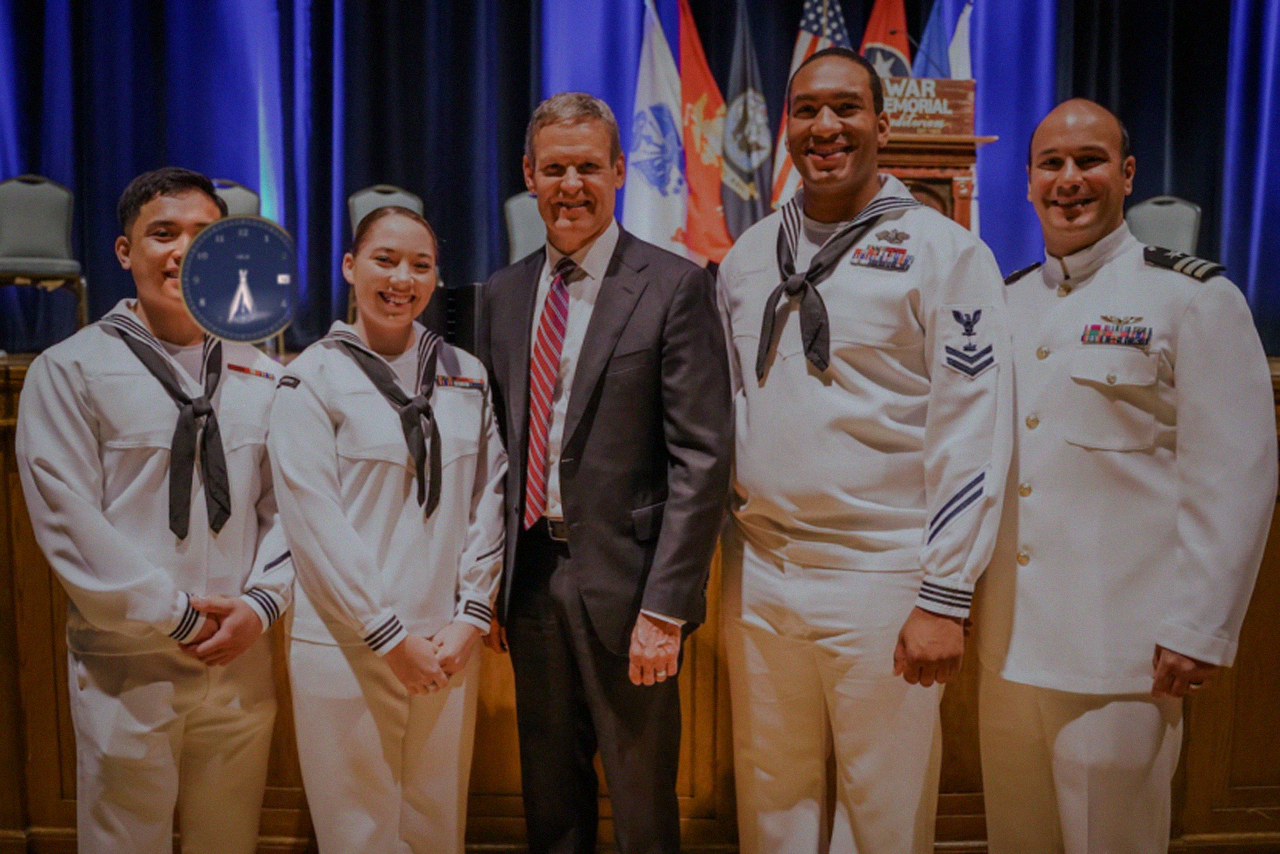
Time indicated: 5:33
